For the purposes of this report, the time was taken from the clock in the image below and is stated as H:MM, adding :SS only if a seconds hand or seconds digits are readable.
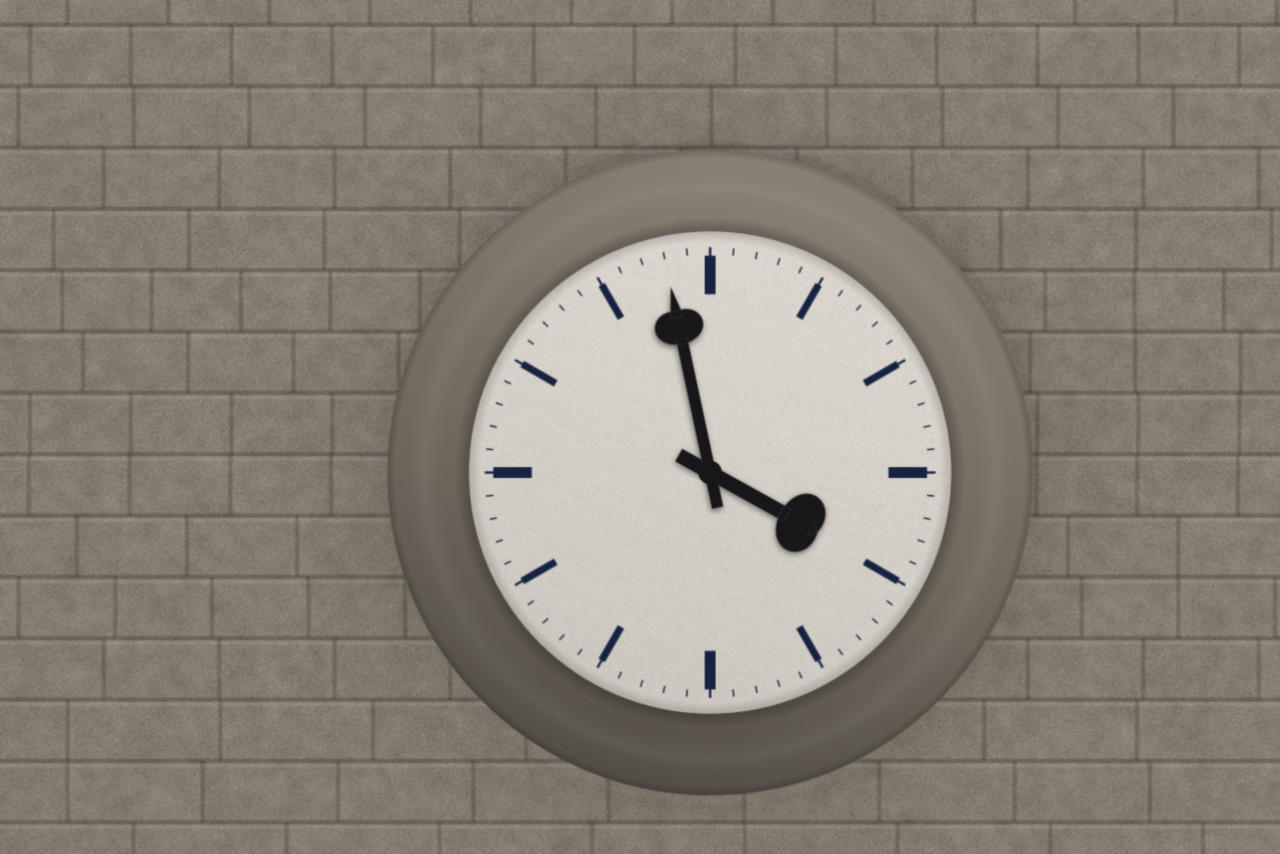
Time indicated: 3:58
